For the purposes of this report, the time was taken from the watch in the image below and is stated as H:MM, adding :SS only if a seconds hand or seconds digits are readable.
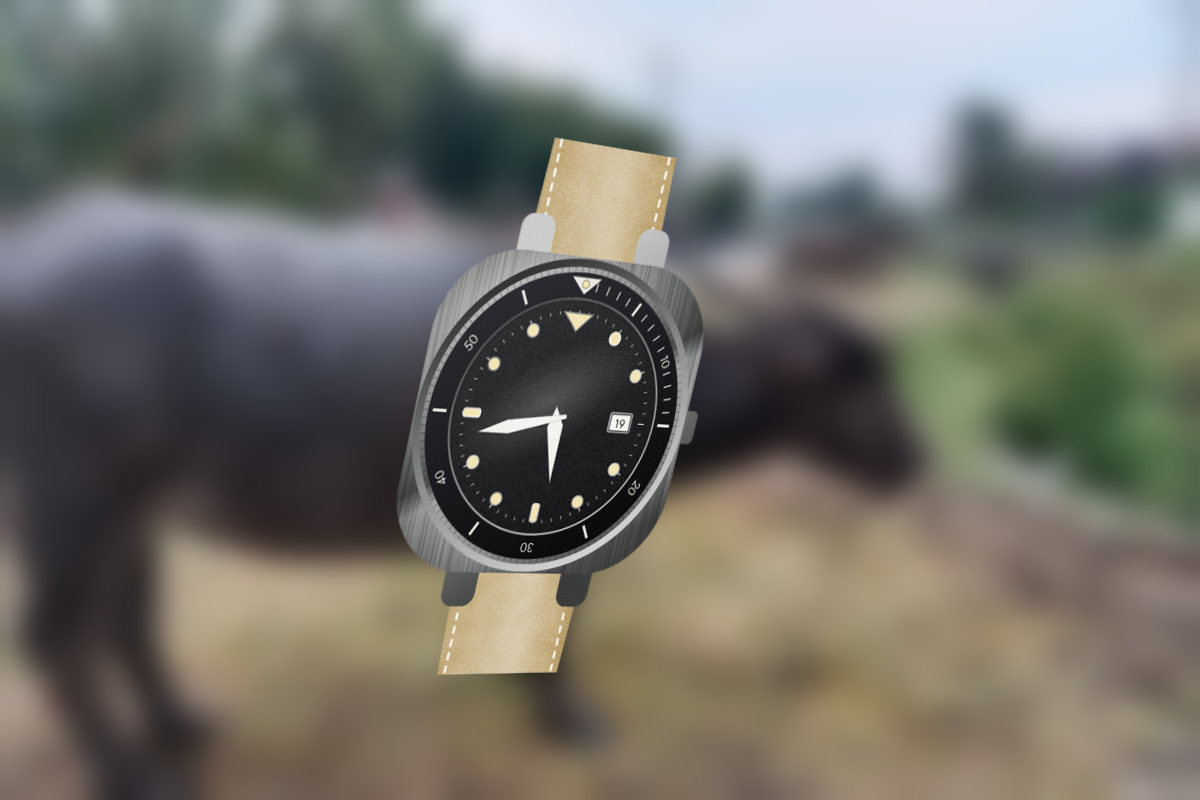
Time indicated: 5:43
